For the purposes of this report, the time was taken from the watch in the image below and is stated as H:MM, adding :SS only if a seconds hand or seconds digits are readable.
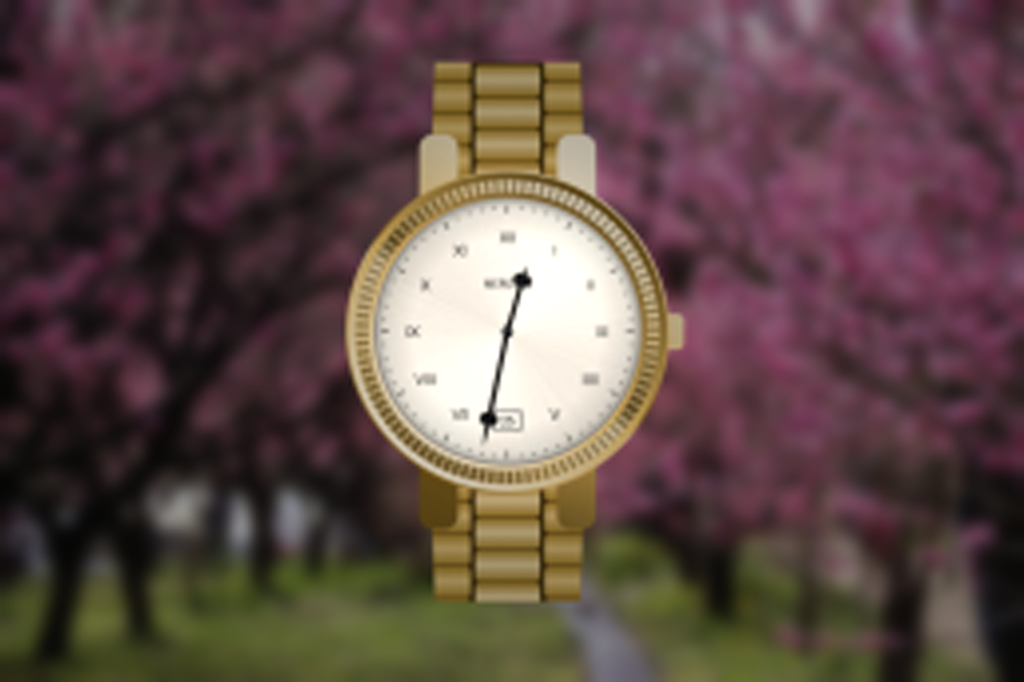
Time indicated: 12:32
